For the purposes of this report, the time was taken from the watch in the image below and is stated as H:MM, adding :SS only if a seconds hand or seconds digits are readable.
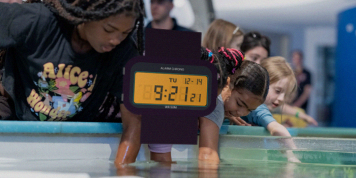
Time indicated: 9:21:21
